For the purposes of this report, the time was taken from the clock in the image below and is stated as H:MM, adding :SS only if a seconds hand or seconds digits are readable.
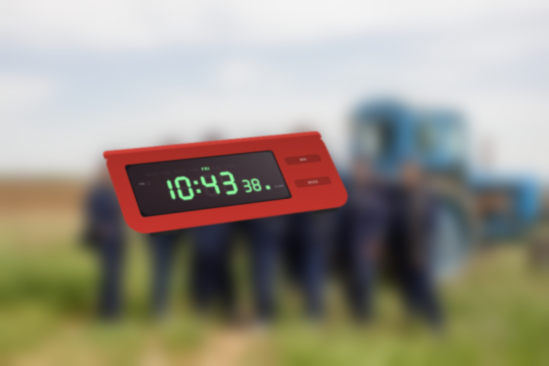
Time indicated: 10:43:38
